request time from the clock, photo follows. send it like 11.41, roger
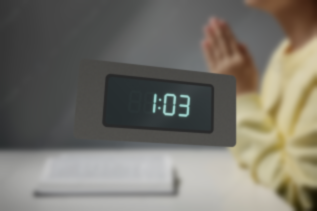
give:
1.03
